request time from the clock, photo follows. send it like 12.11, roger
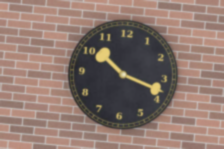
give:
10.18
